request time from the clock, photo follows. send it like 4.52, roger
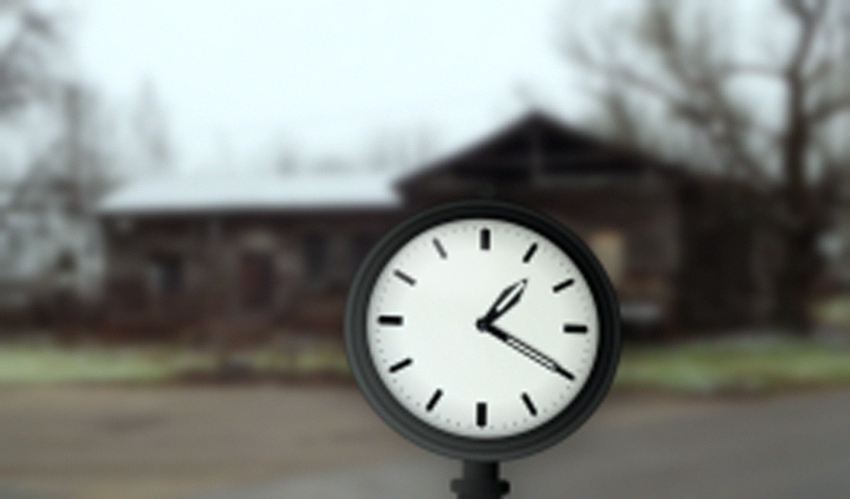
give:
1.20
